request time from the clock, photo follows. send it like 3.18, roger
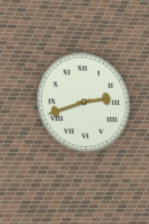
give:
2.42
